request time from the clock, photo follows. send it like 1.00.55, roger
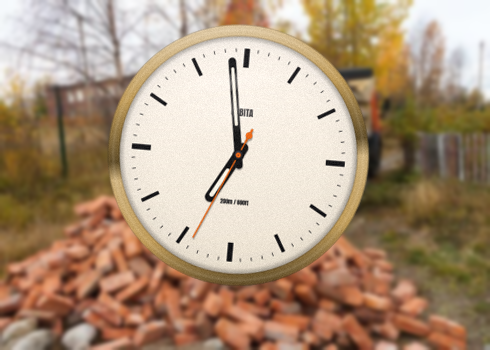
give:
6.58.34
